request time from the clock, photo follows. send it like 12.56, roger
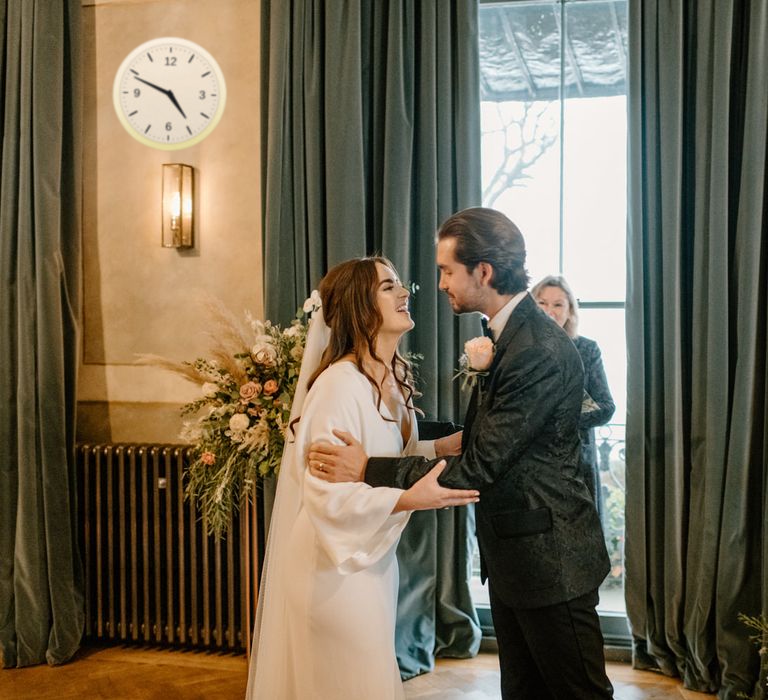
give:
4.49
